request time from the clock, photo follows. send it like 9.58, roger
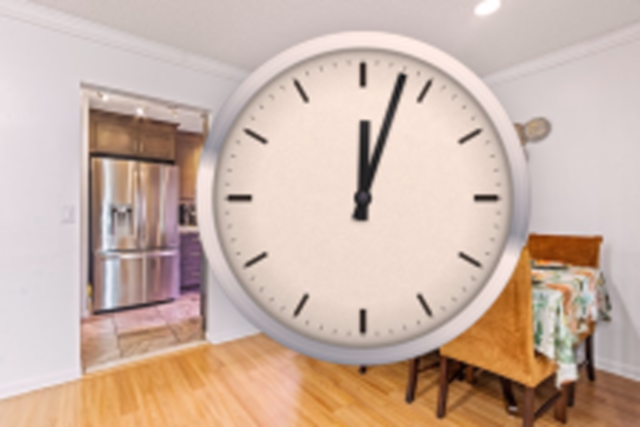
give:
12.03
